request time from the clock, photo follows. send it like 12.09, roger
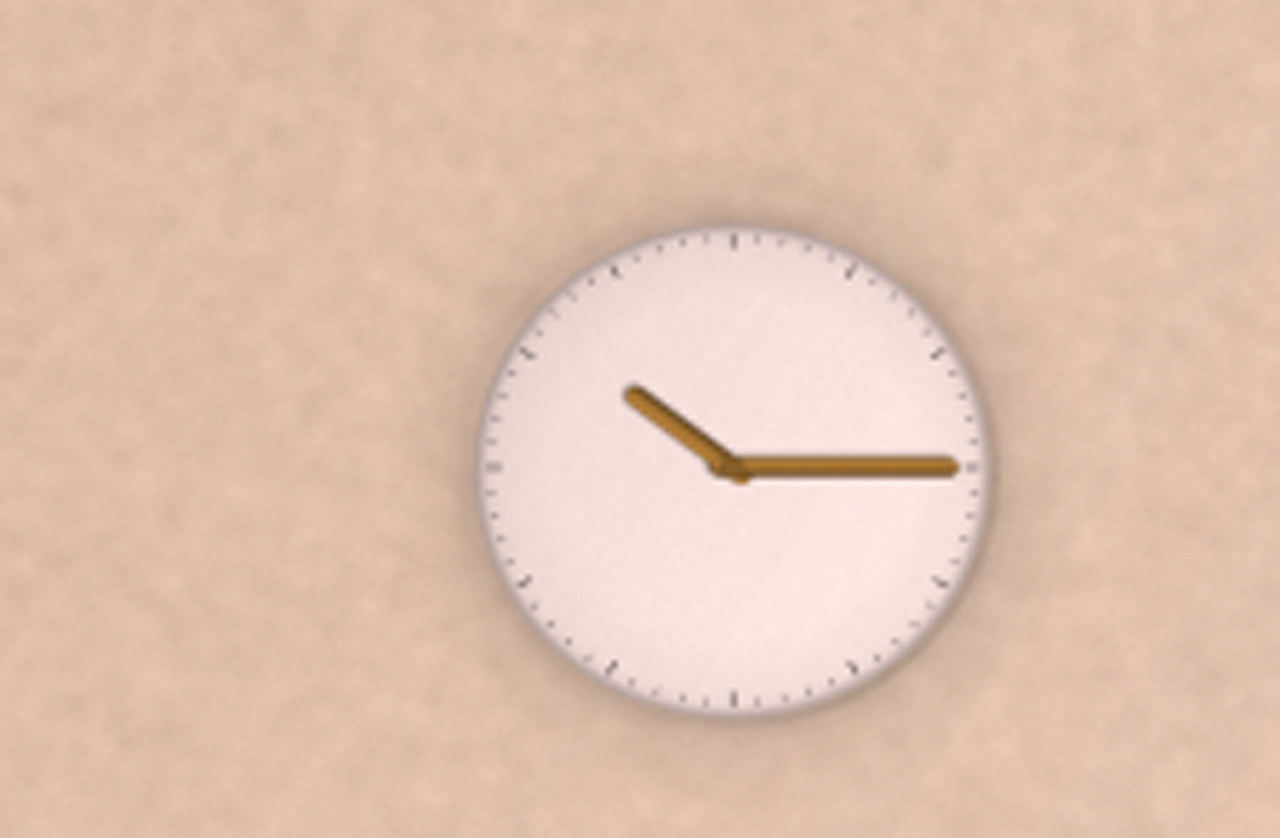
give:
10.15
